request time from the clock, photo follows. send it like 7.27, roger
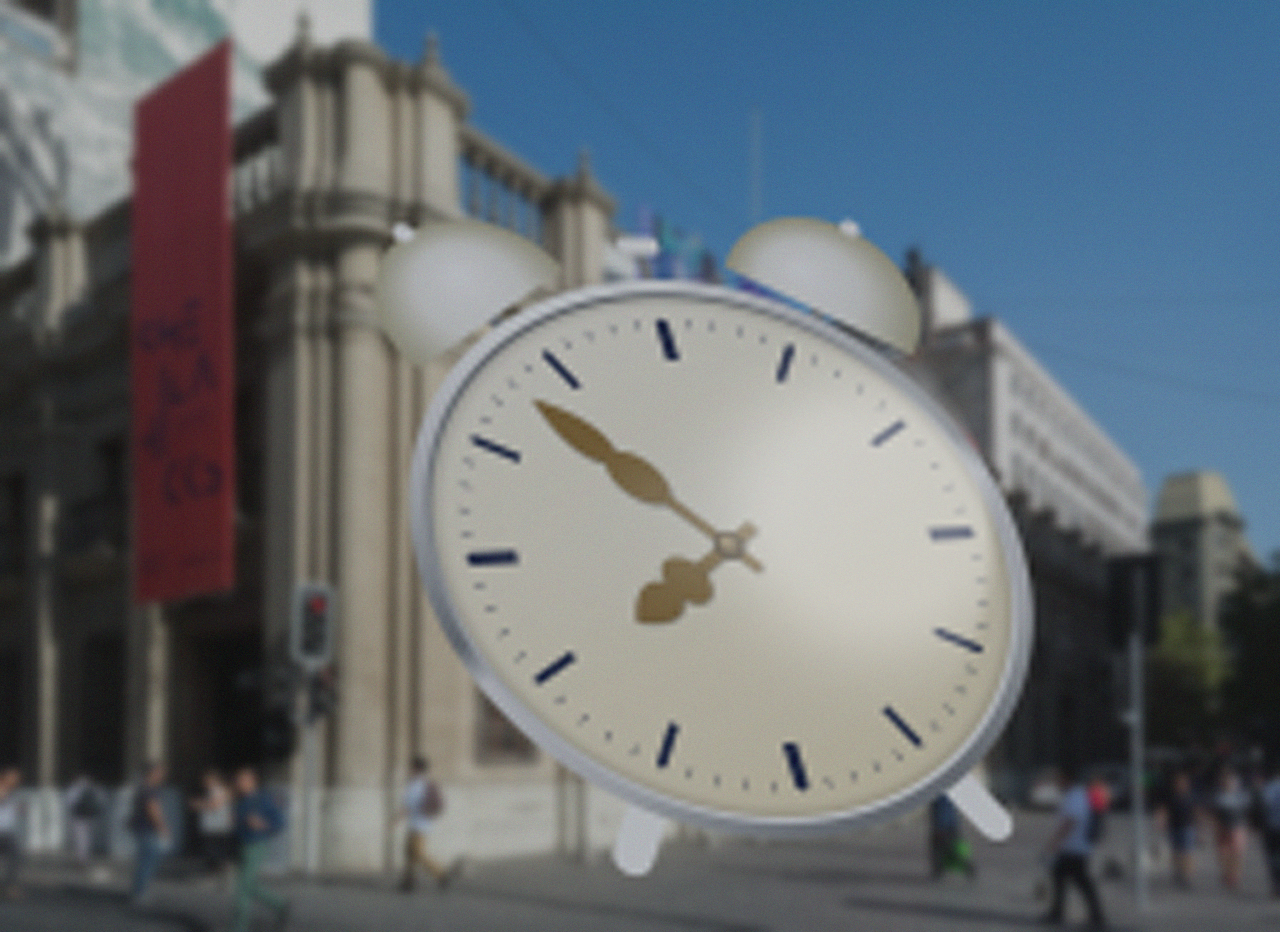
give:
7.53
